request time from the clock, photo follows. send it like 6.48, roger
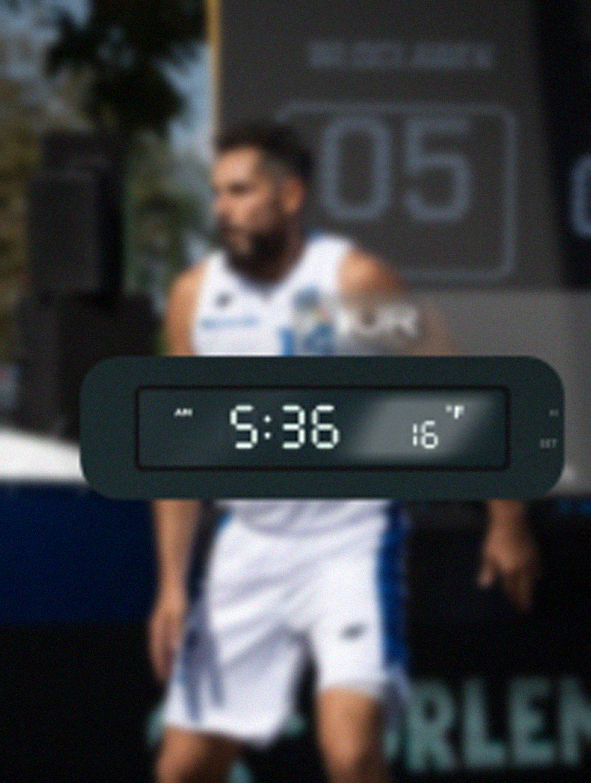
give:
5.36
